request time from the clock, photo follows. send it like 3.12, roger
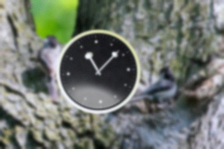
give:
11.08
